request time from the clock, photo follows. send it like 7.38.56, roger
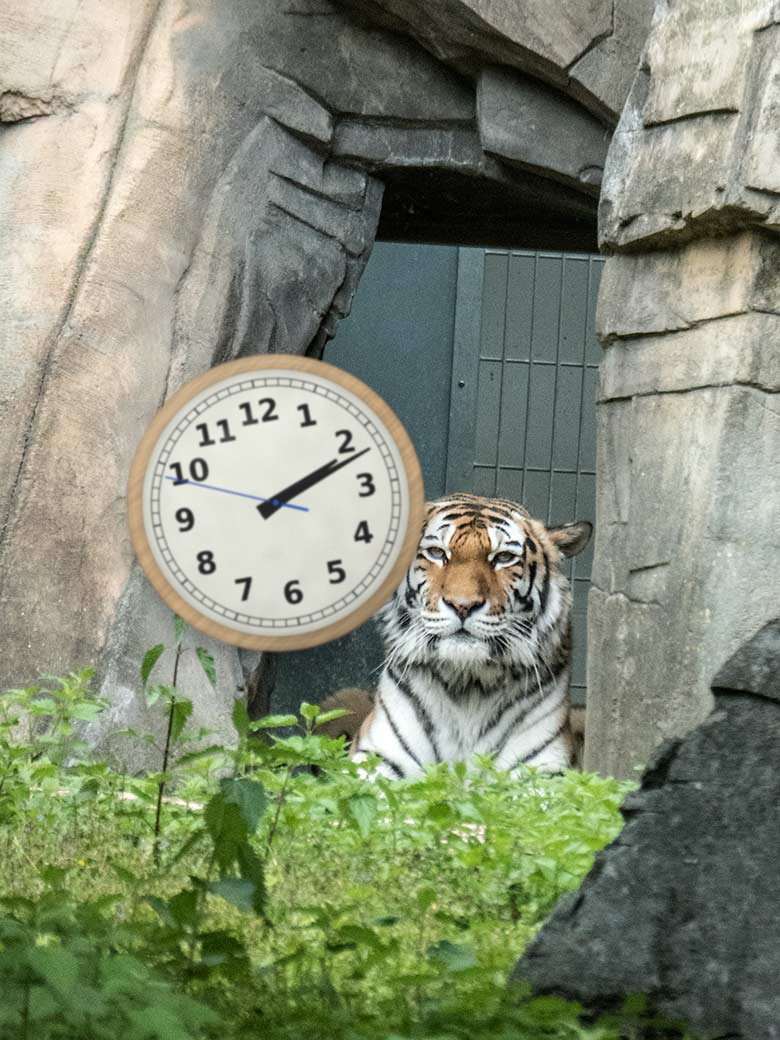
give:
2.11.49
